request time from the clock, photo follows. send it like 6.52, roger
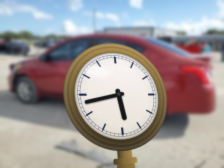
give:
5.43
